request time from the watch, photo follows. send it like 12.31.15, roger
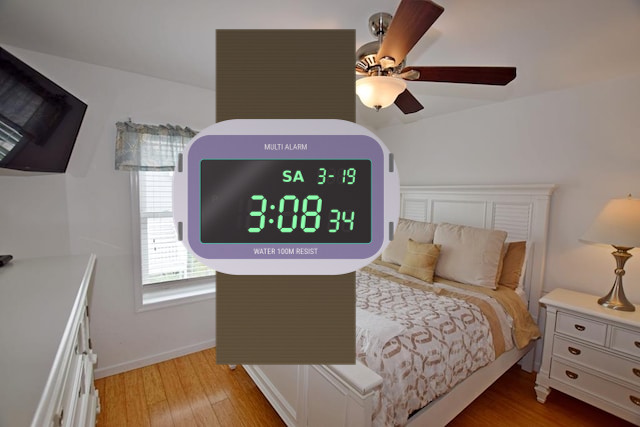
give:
3.08.34
